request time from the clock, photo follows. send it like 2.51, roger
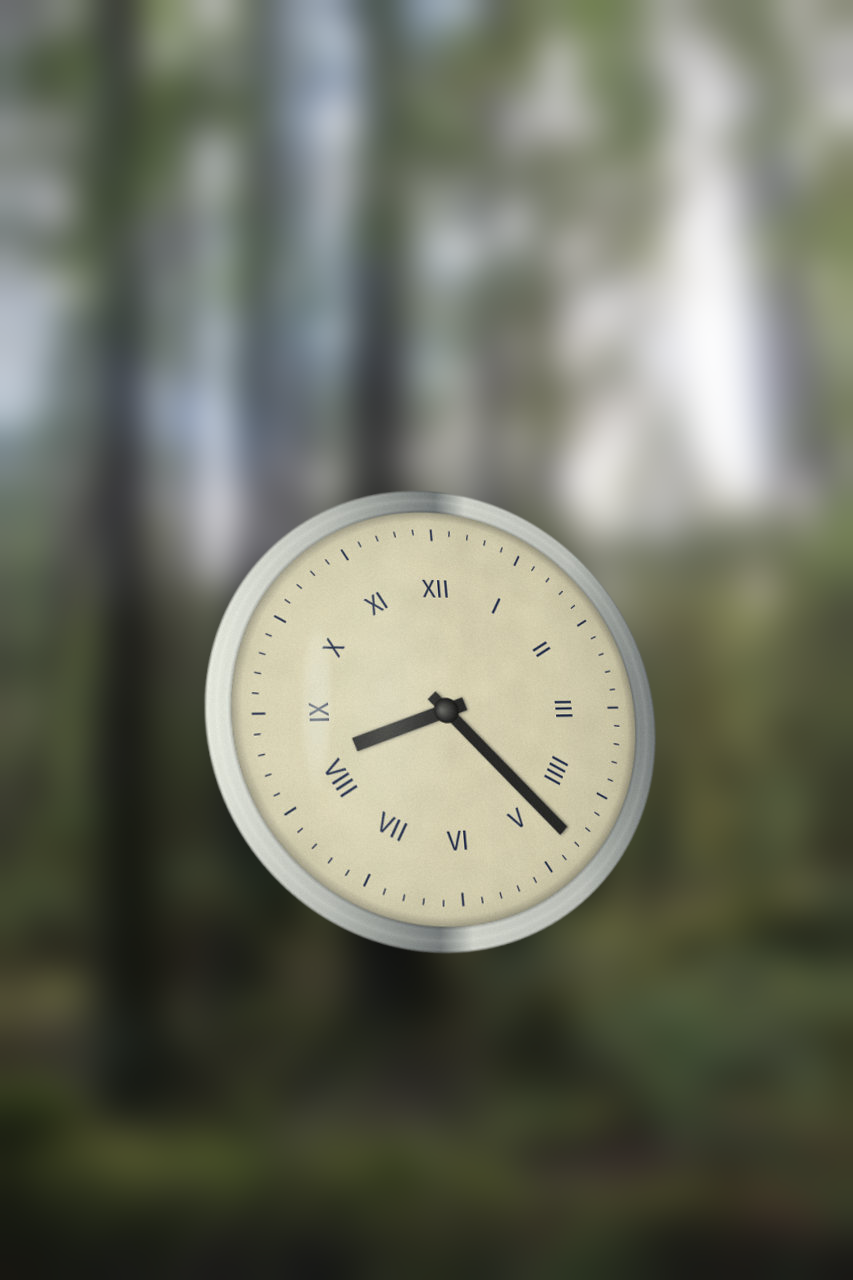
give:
8.23
